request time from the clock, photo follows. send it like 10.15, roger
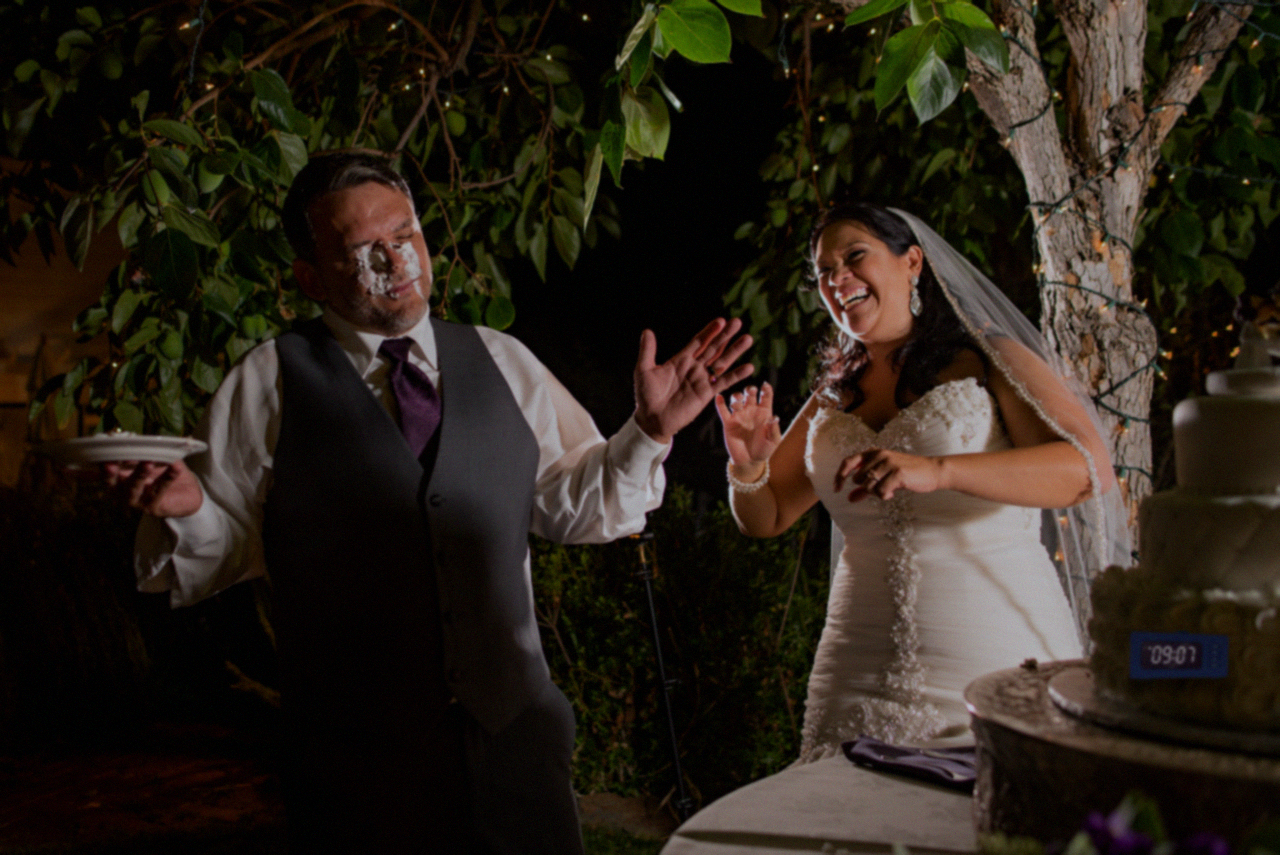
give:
9.07
